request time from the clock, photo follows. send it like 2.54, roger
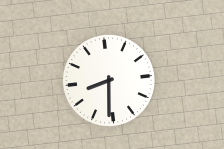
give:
8.31
